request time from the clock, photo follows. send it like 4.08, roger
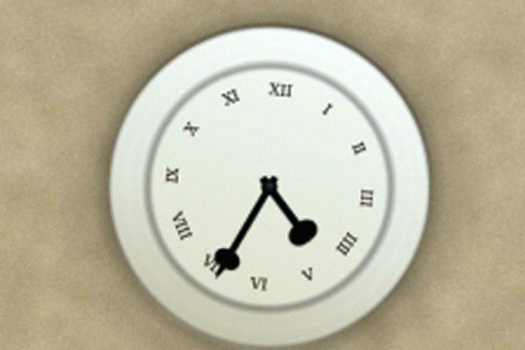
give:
4.34
